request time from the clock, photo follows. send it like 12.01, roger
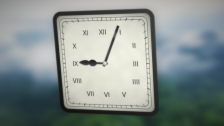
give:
9.04
